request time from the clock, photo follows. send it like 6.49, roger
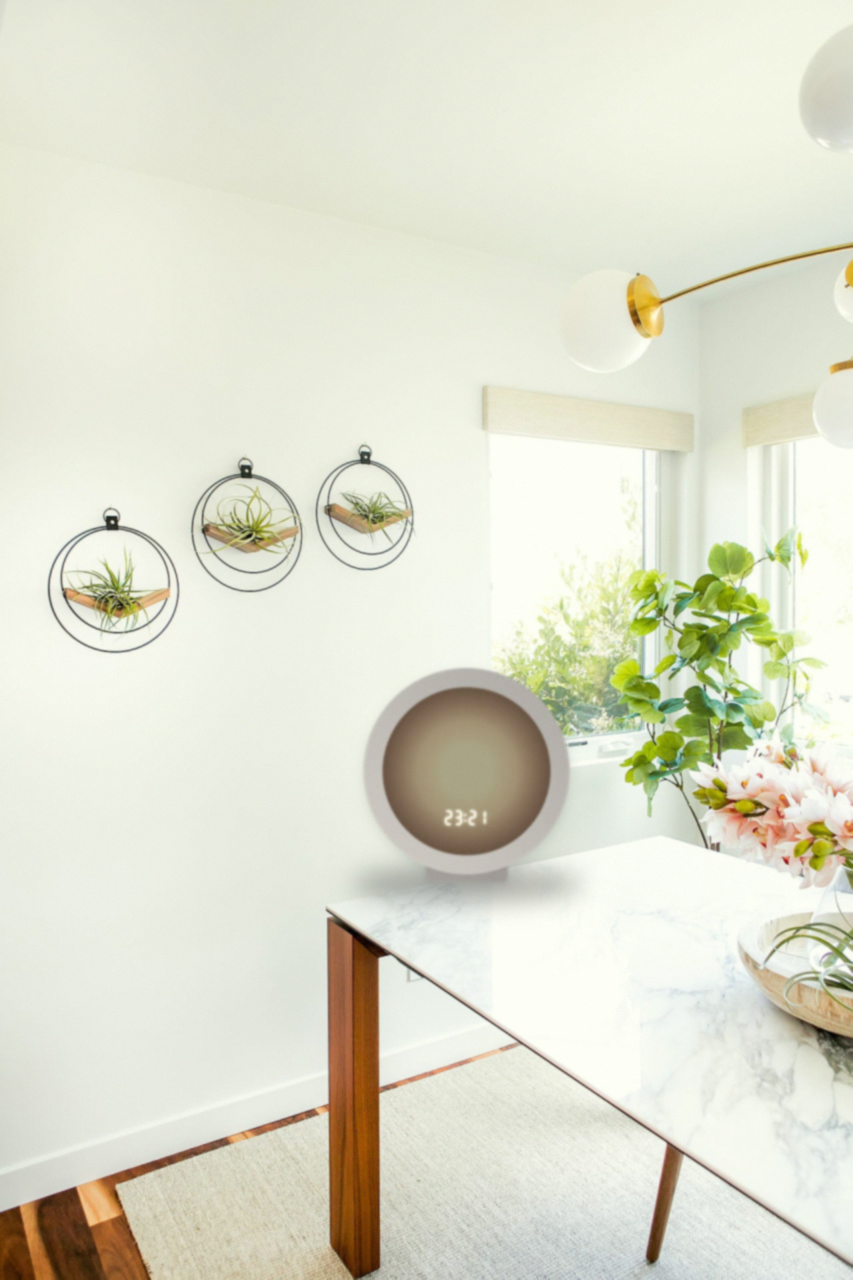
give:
23.21
